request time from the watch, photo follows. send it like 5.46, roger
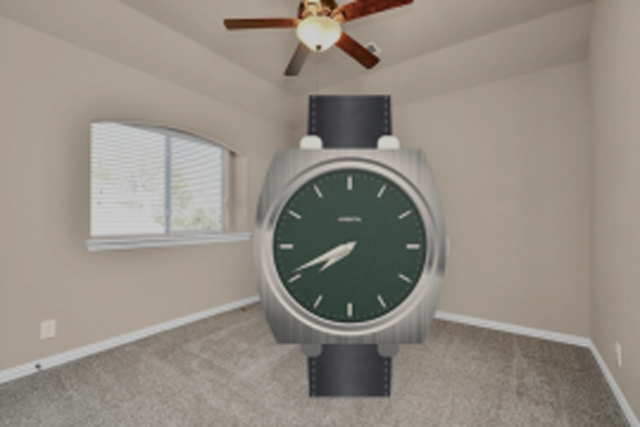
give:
7.41
